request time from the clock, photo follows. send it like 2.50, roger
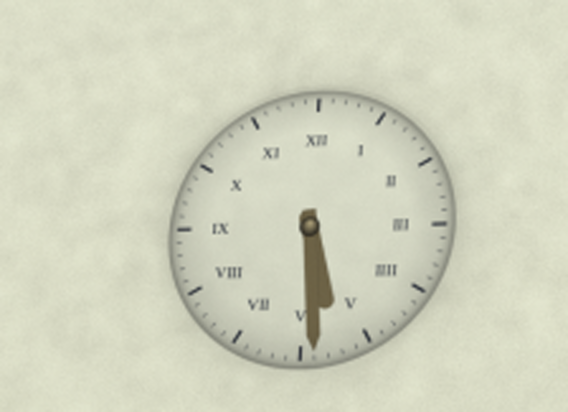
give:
5.29
